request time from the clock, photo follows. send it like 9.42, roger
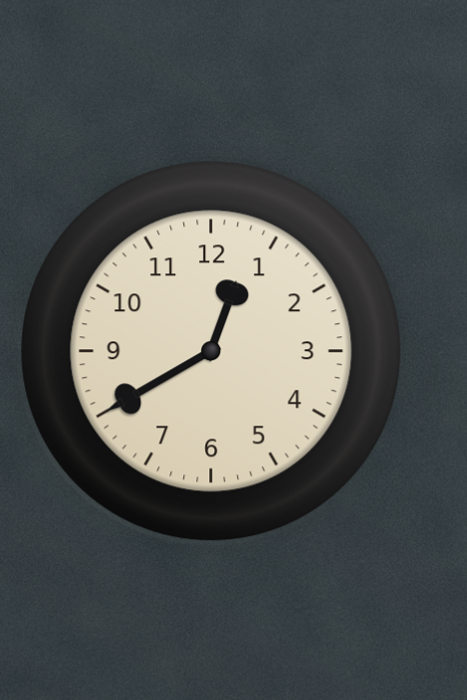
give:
12.40
